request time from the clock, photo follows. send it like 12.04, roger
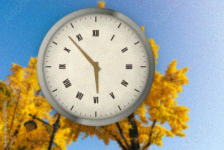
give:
5.53
